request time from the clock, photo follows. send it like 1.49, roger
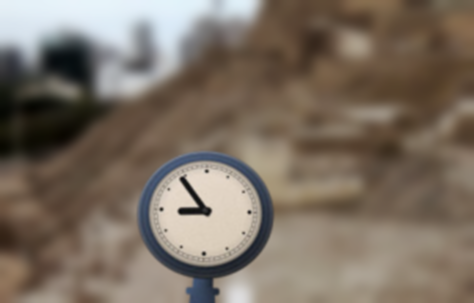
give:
8.54
